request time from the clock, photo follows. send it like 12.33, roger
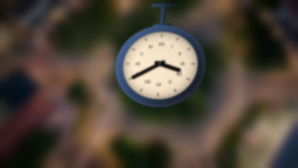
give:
3.40
